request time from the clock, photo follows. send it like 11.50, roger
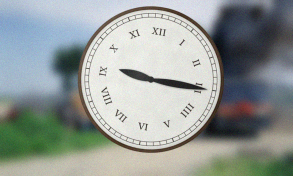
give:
9.15
